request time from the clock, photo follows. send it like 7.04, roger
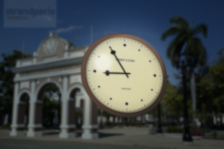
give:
8.55
